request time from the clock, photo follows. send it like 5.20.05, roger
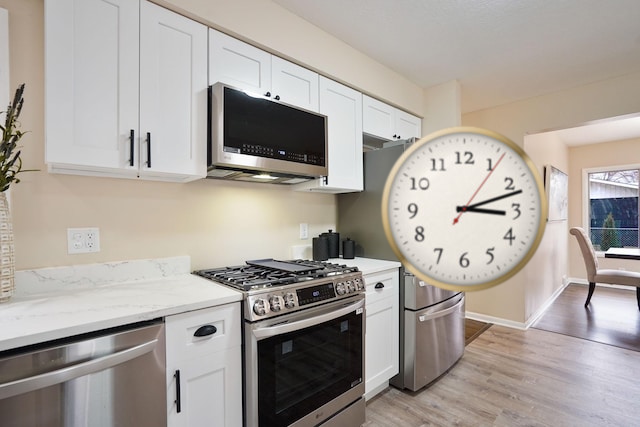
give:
3.12.06
